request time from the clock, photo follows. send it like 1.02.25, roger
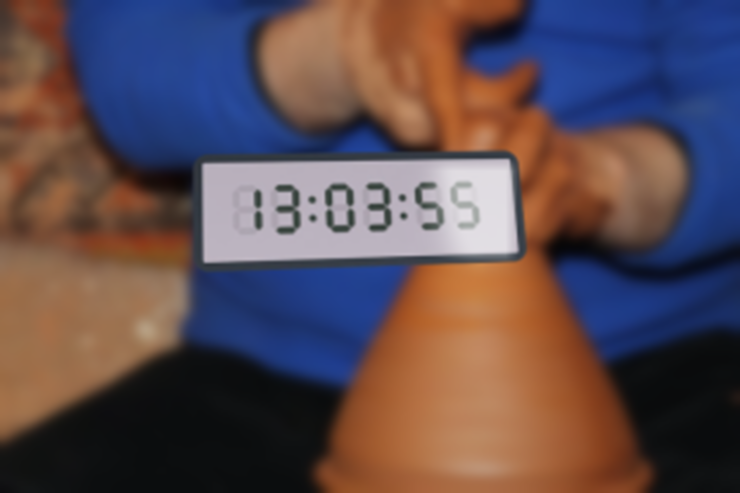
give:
13.03.55
